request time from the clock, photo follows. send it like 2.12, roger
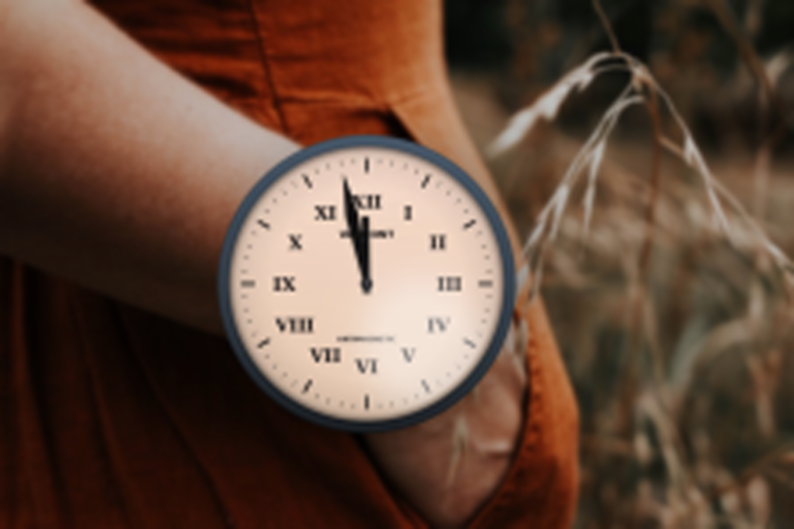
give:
11.58
